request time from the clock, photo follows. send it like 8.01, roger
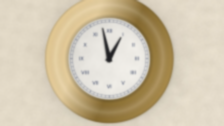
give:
12.58
